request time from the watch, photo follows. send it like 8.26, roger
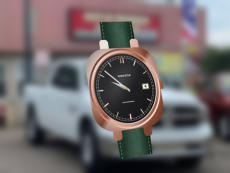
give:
9.52
